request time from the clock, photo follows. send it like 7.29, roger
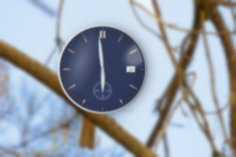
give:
5.59
